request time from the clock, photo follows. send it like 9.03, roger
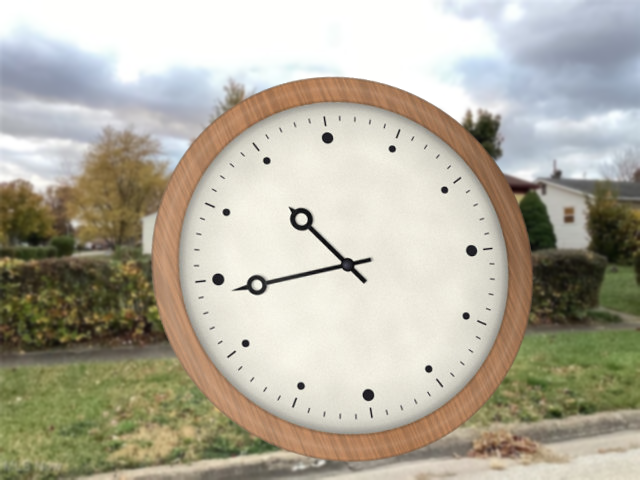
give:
10.44
